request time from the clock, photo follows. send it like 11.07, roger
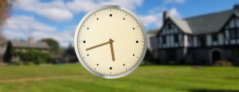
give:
5.42
